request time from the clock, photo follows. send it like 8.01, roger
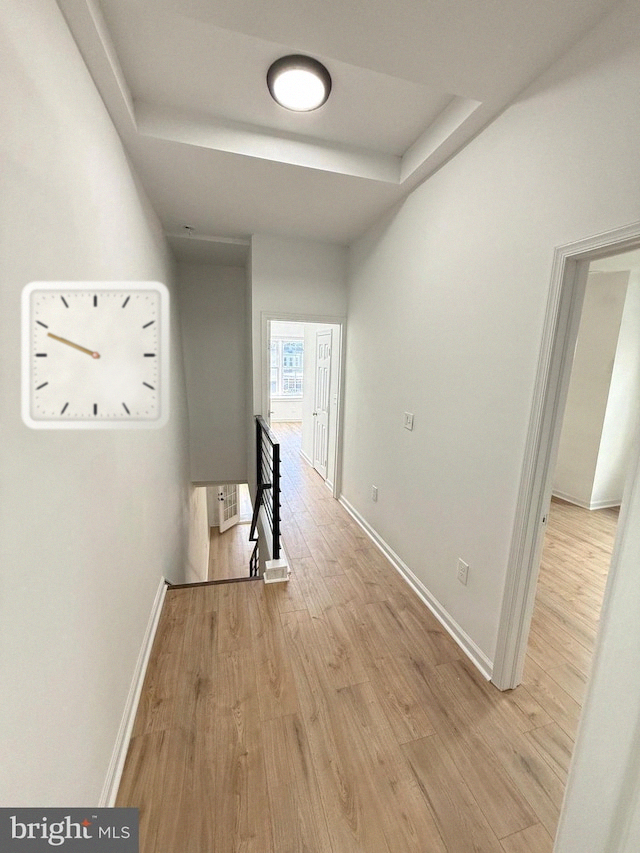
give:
9.49
